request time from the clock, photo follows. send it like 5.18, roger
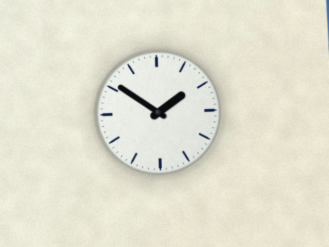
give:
1.51
